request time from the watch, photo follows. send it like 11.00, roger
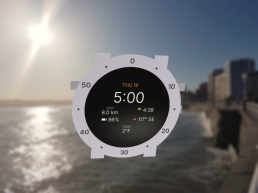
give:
5.00
